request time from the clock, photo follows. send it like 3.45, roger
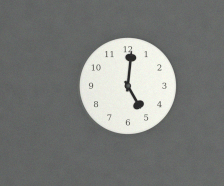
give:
5.01
